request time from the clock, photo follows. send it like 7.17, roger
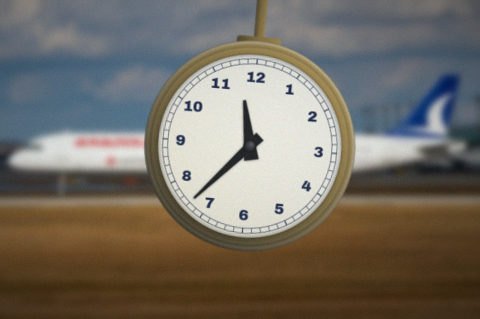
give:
11.37
